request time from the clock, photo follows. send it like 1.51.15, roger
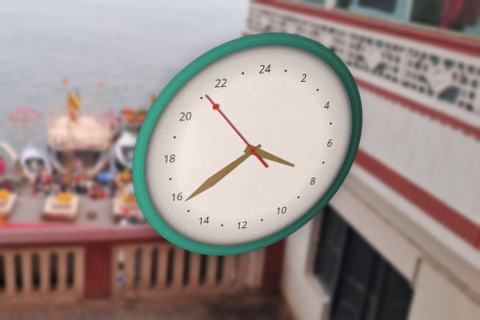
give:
7.38.53
